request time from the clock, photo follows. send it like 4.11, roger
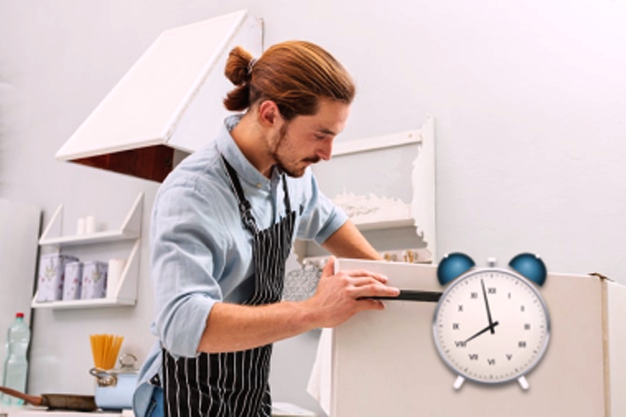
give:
7.58
